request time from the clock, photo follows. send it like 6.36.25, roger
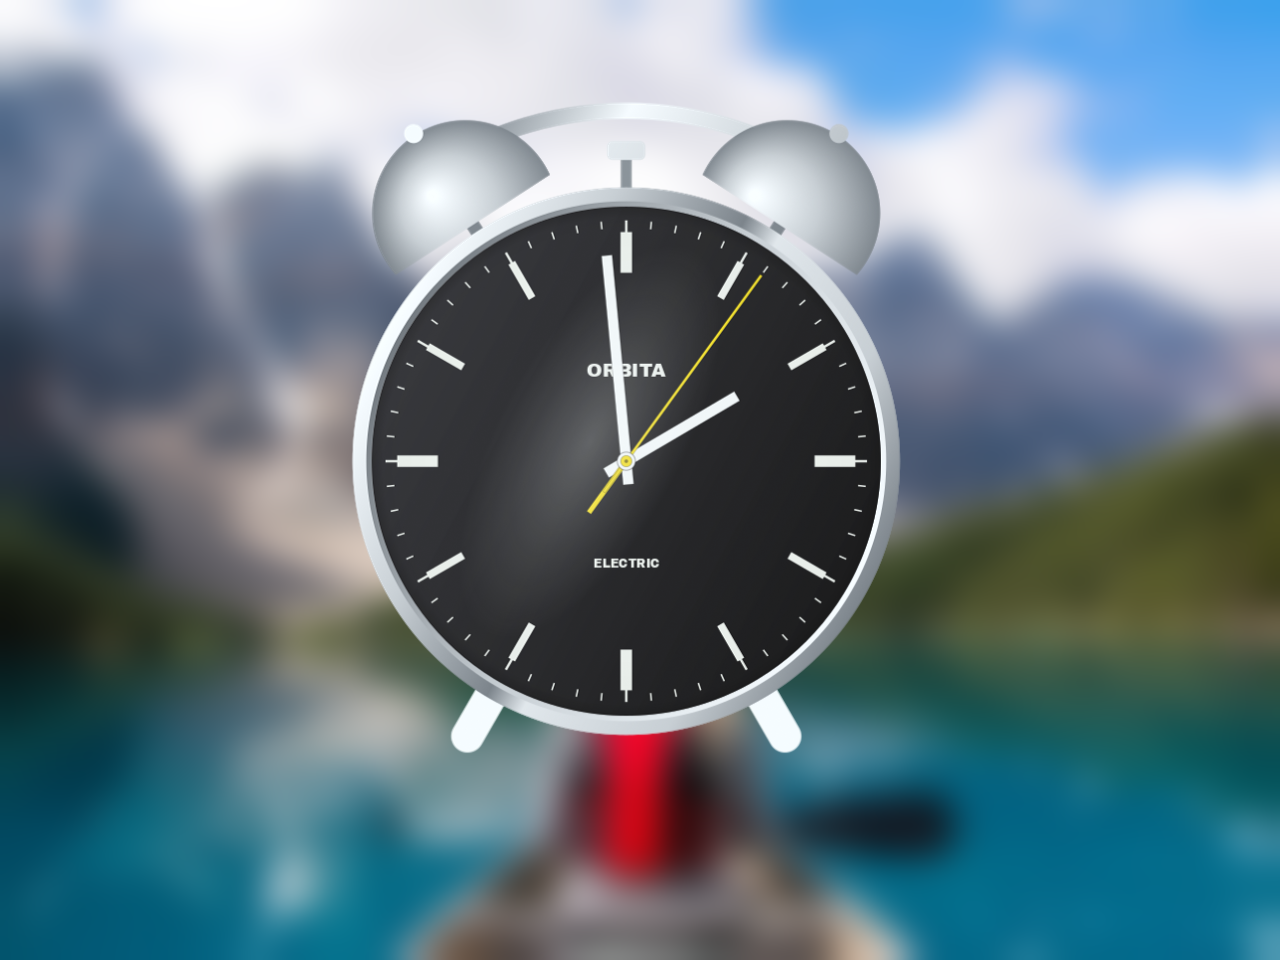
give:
1.59.06
